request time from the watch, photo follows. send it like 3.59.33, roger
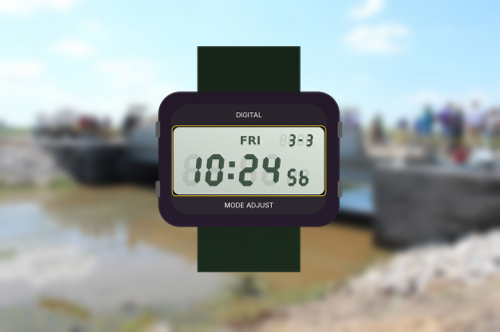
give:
10.24.56
